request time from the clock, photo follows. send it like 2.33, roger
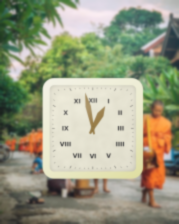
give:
12.58
